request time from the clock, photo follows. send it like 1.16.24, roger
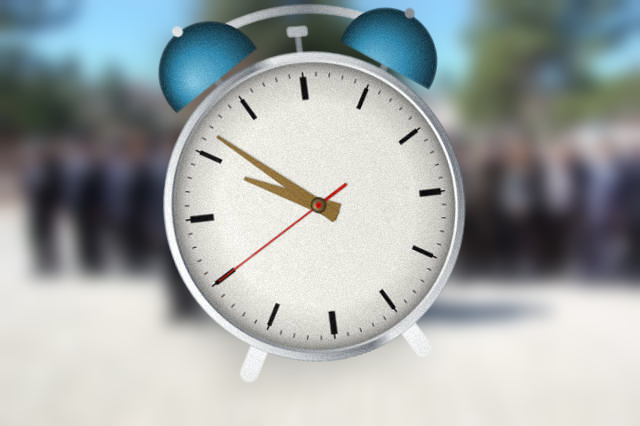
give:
9.51.40
